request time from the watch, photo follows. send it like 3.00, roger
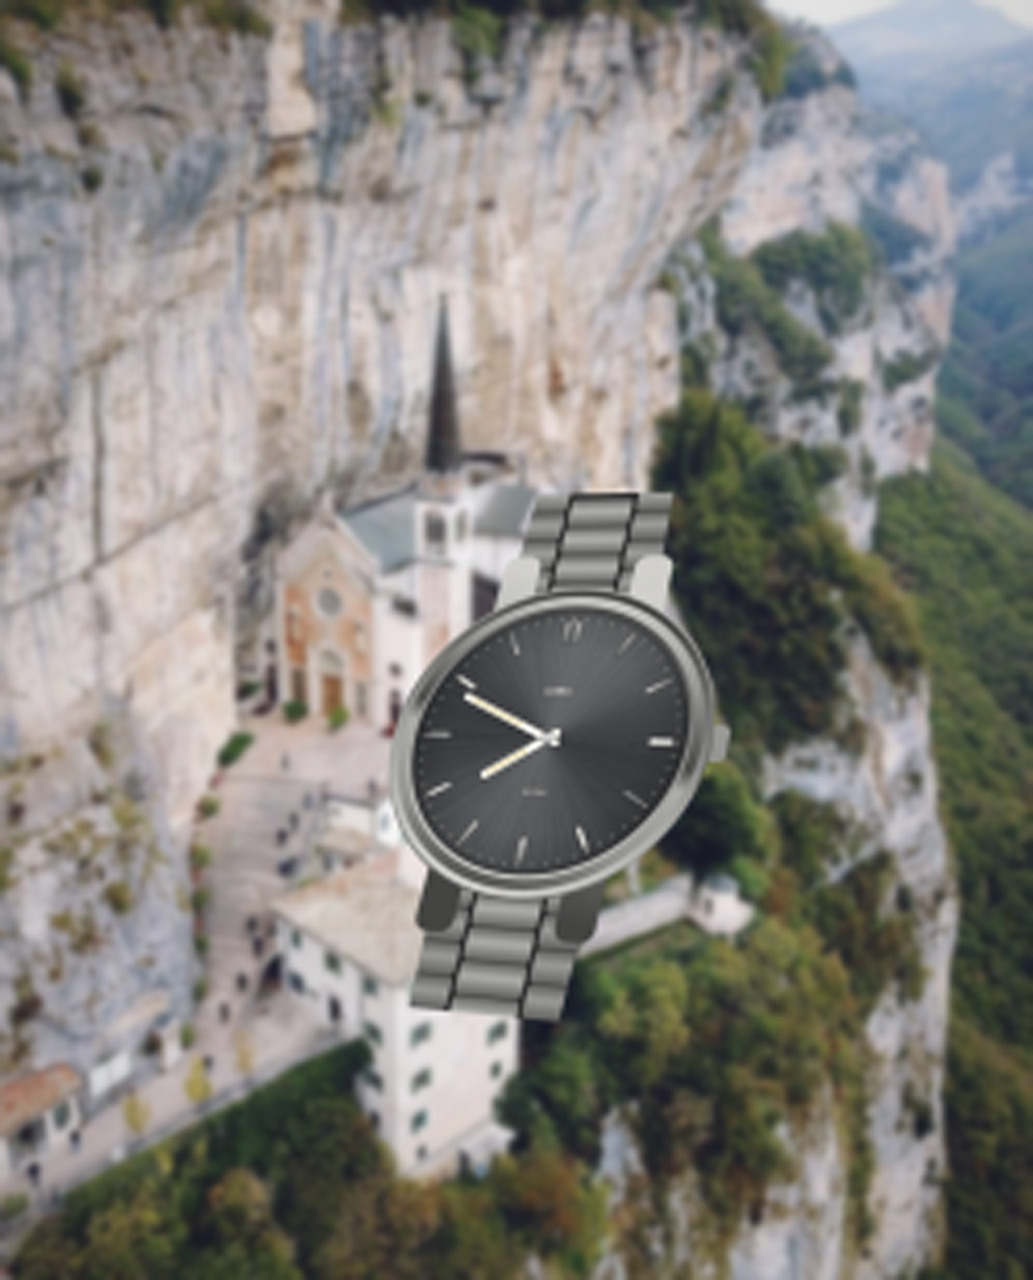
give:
7.49
